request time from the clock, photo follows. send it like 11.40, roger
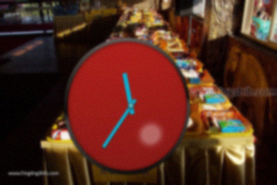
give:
11.36
